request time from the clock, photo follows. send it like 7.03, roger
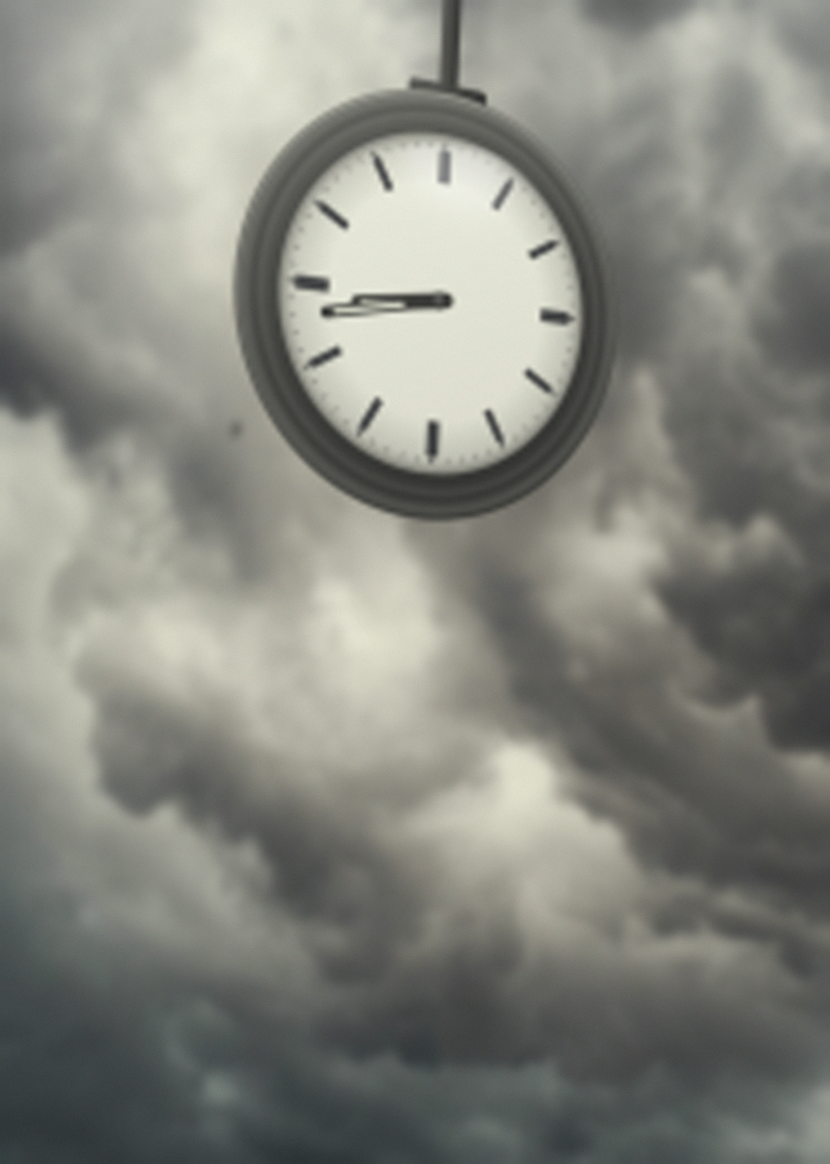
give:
8.43
